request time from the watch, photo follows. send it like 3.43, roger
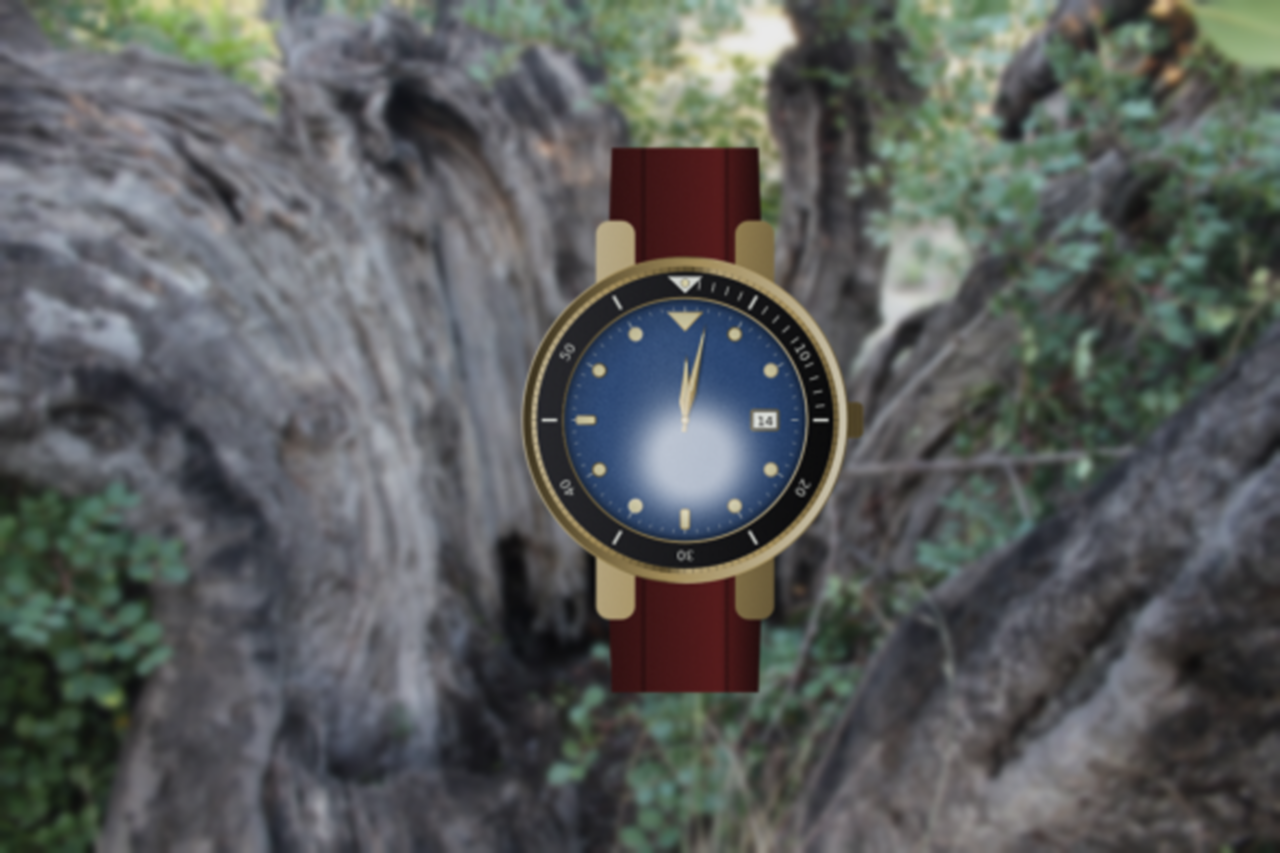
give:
12.02
